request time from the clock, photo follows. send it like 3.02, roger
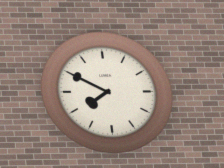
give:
7.50
